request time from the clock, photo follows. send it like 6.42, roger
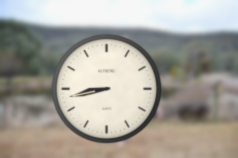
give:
8.43
